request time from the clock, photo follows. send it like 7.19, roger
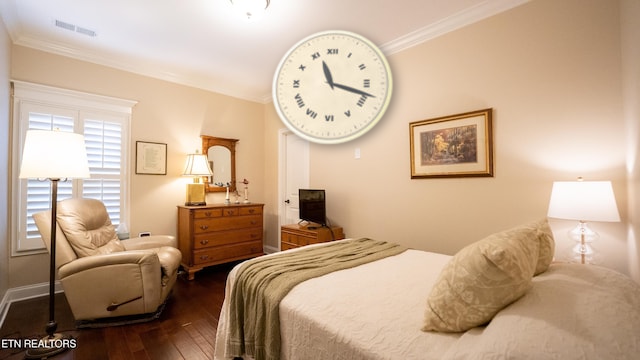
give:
11.18
